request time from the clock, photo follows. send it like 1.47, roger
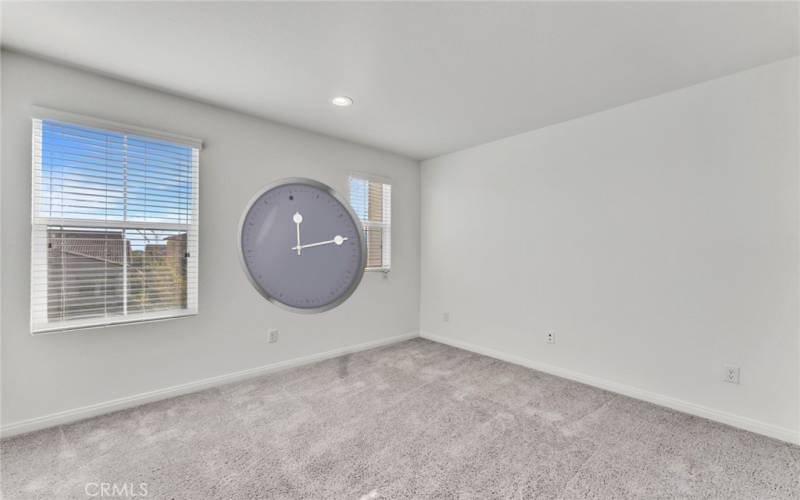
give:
12.14
